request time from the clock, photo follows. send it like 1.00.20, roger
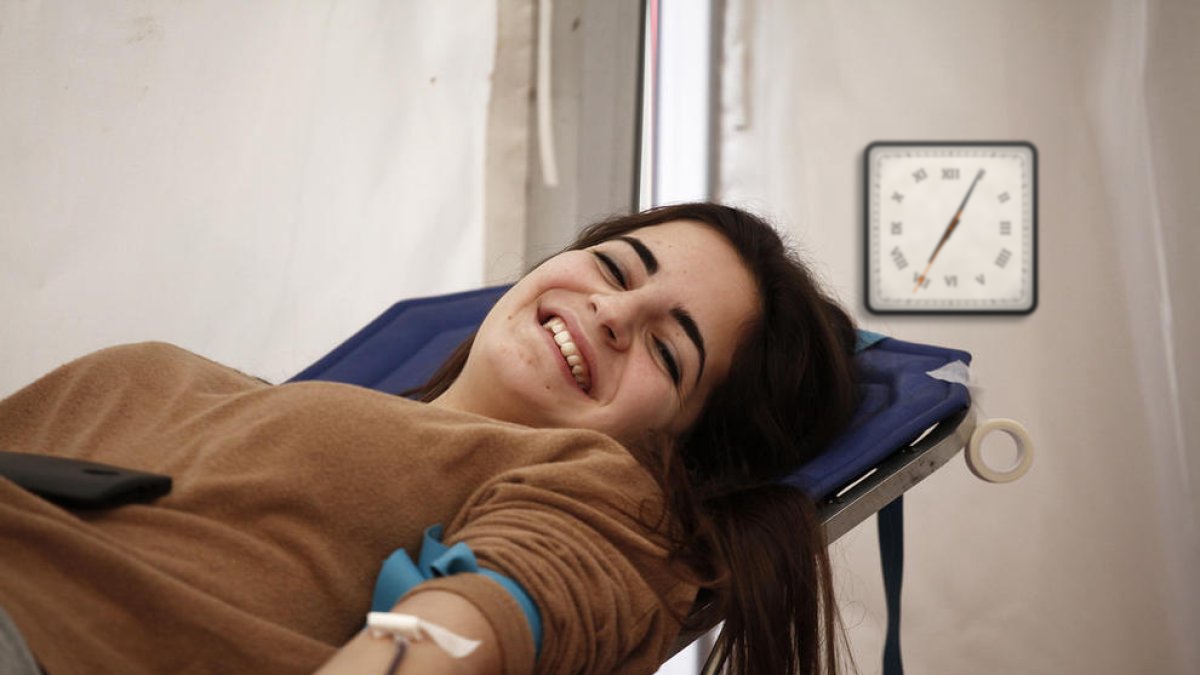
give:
7.04.35
